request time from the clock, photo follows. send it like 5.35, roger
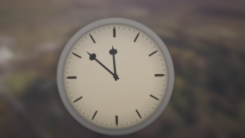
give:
11.52
